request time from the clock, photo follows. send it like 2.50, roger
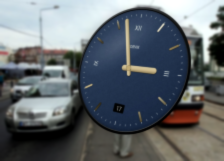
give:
2.57
